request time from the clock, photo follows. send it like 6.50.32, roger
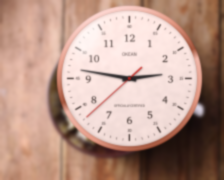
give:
2.46.38
